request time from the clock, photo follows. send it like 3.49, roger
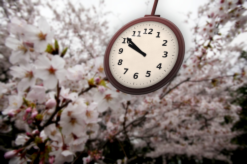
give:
9.51
